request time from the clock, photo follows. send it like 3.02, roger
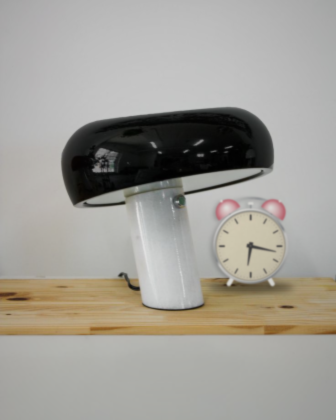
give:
6.17
